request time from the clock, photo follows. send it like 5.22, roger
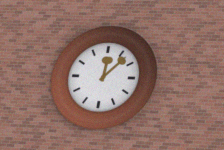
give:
12.07
